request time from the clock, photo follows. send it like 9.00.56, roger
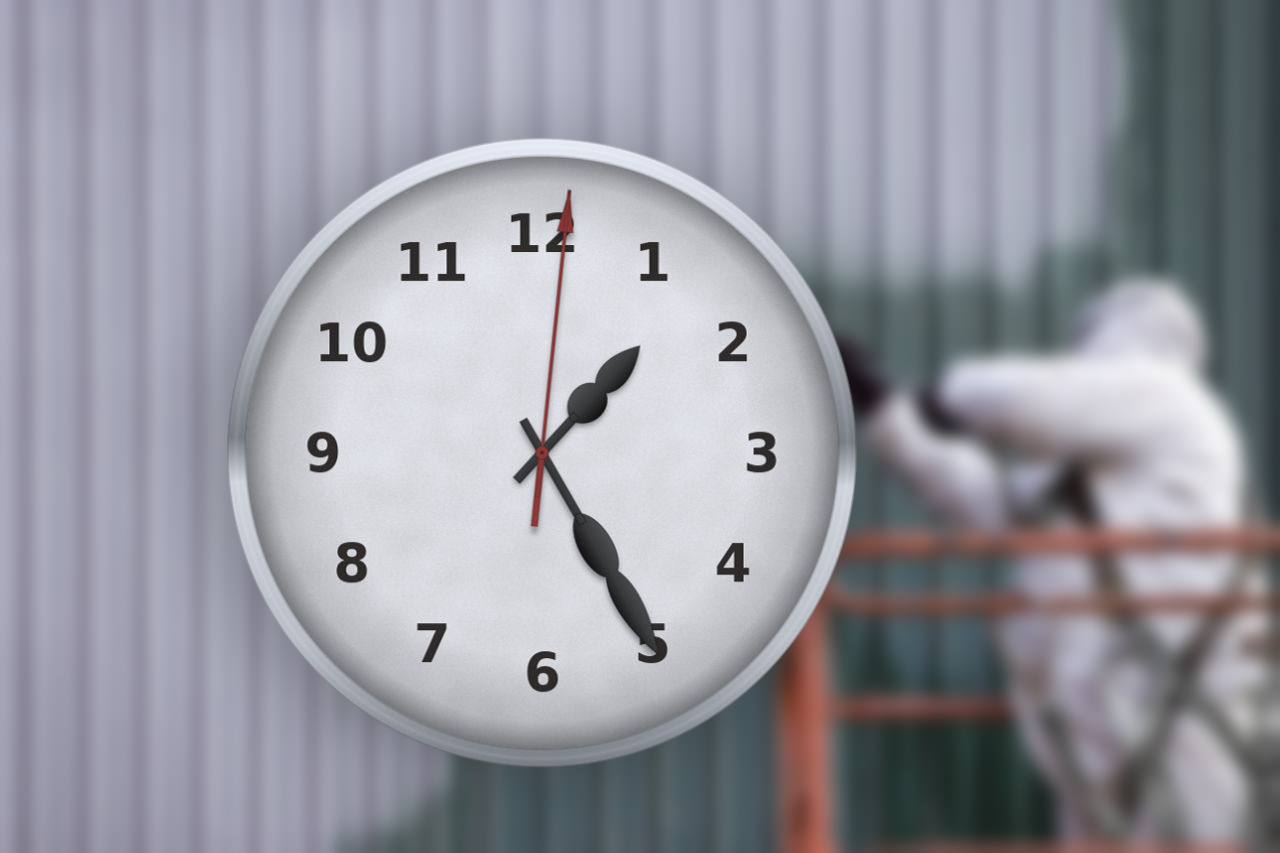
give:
1.25.01
